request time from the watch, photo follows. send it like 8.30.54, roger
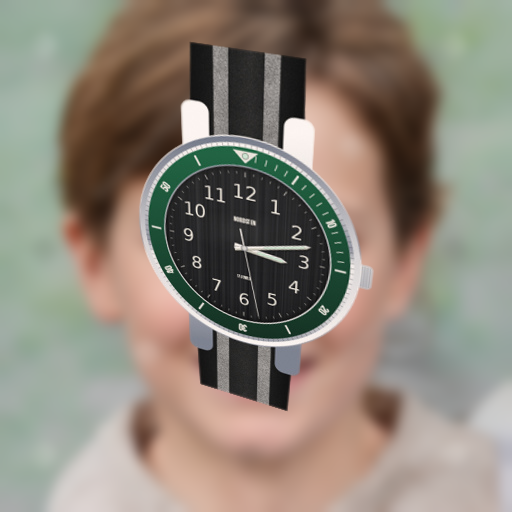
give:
3.12.28
